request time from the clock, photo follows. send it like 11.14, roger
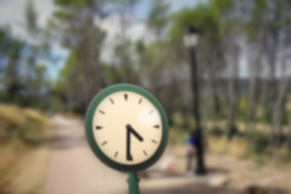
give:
4.31
